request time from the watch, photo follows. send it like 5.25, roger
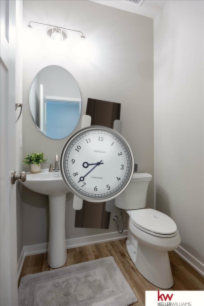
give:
8.37
